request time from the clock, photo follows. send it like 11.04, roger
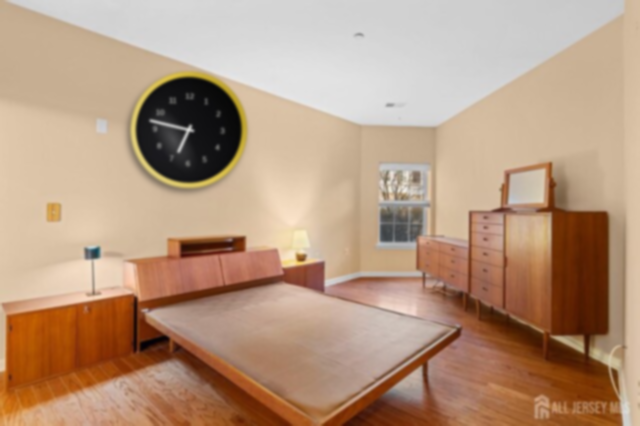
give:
6.47
